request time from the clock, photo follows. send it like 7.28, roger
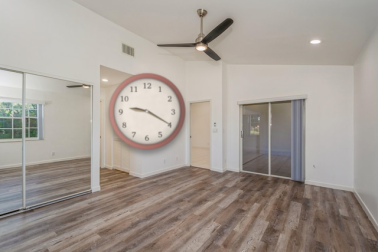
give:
9.20
